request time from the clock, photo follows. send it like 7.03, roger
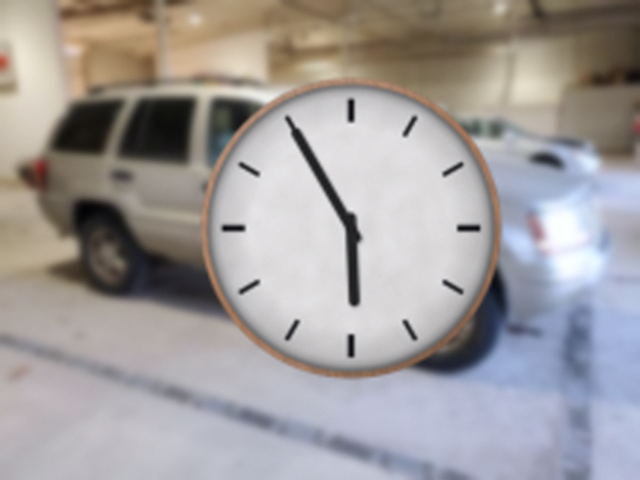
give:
5.55
